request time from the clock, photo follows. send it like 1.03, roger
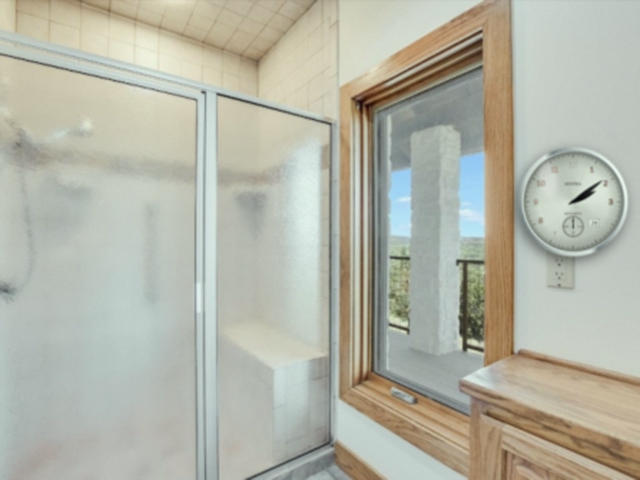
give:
2.09
